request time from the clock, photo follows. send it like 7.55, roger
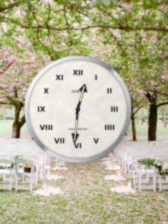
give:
12.31
